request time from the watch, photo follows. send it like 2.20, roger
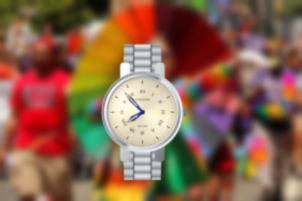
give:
7.53
